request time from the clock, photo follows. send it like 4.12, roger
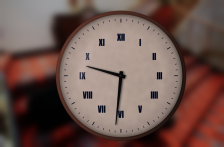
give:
9.31
